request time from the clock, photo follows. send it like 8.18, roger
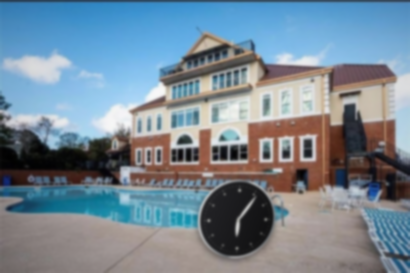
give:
6.06
